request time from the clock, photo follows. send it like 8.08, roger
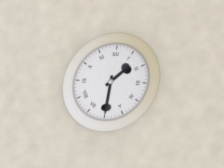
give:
1.30
